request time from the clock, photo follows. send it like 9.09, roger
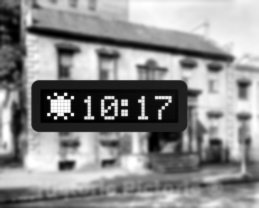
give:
10.17
